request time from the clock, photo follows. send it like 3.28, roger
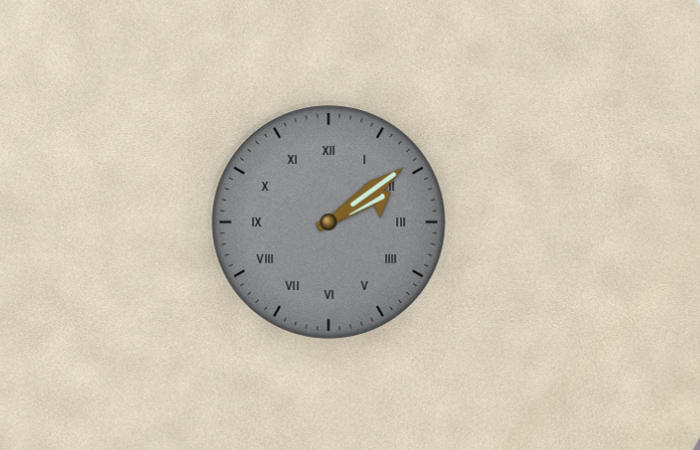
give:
2.09
